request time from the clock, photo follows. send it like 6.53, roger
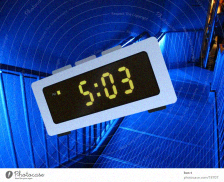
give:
5.03
